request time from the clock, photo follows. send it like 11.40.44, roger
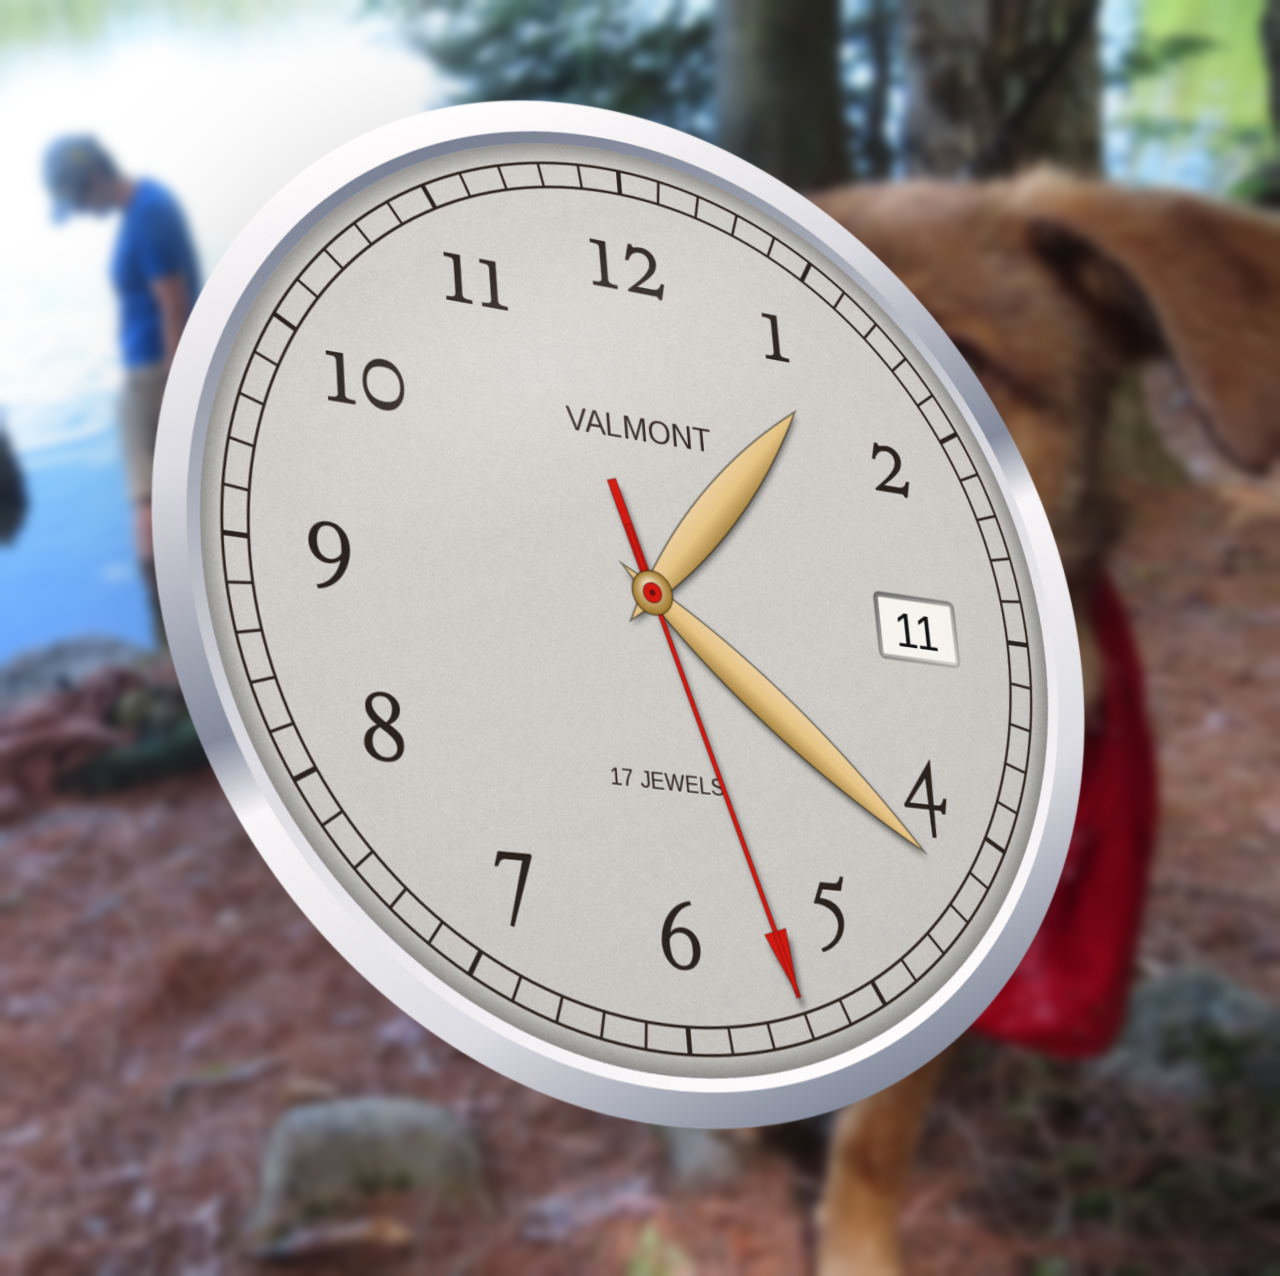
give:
1.21.27
